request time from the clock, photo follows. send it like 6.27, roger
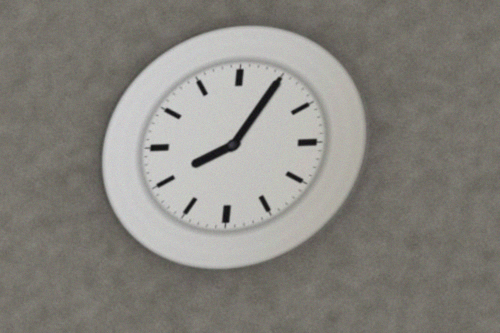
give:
8.05
